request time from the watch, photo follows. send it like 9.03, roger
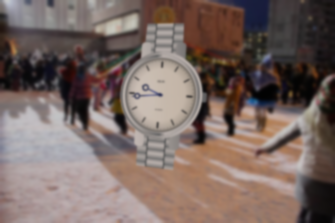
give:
9.44
